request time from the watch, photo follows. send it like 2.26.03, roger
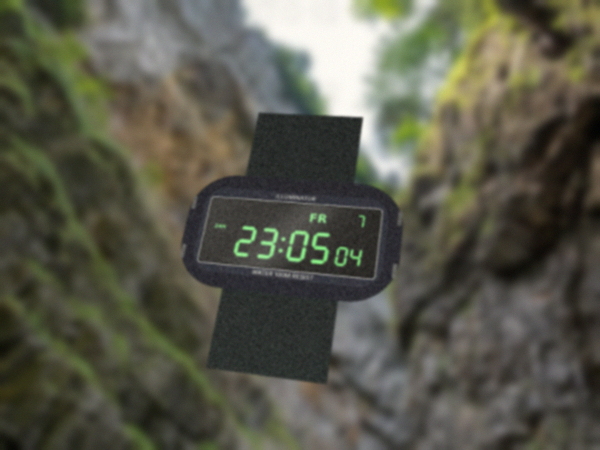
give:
23.05.04
